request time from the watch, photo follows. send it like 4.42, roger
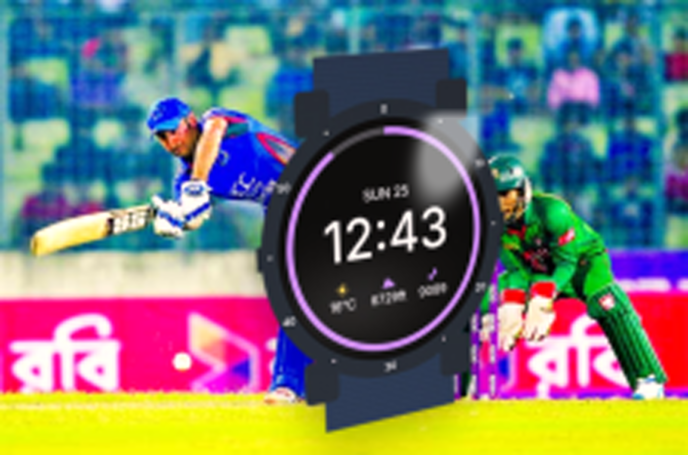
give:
12.43
